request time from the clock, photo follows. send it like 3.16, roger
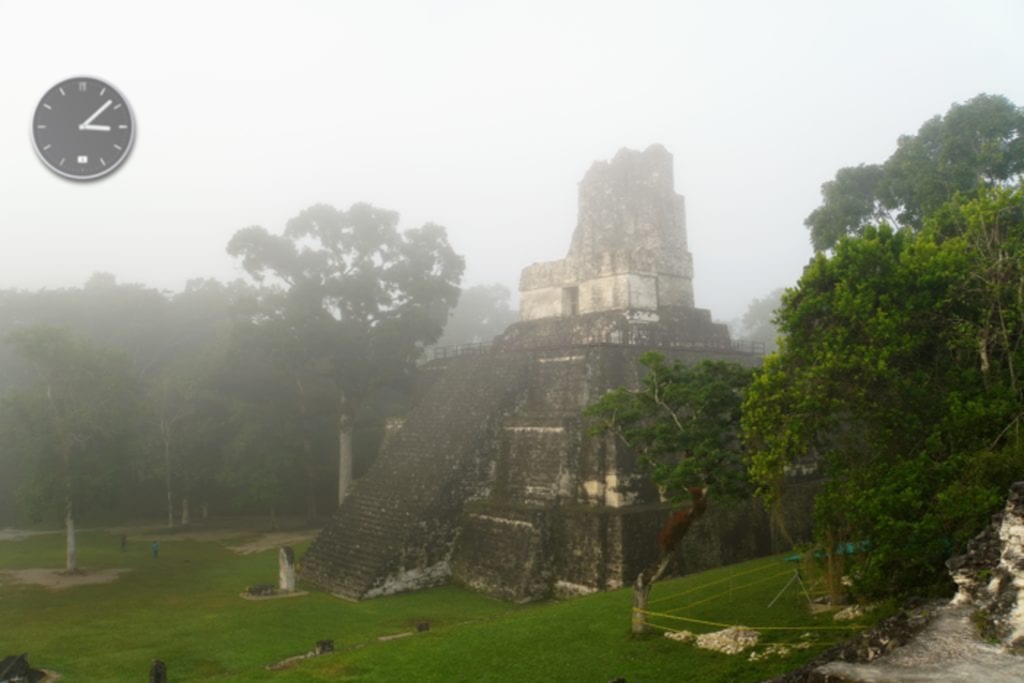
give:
3.08
